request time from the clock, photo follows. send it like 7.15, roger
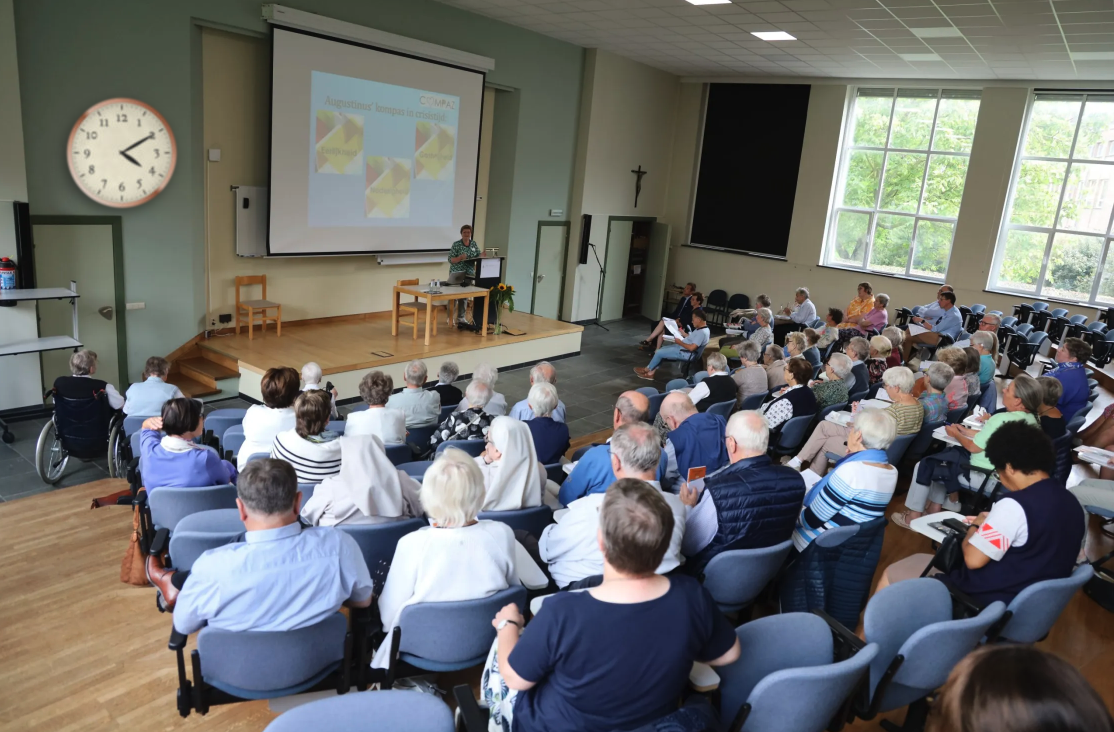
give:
4.10
